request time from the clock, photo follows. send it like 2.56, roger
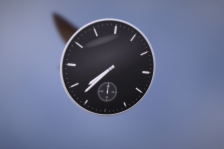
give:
7.37
